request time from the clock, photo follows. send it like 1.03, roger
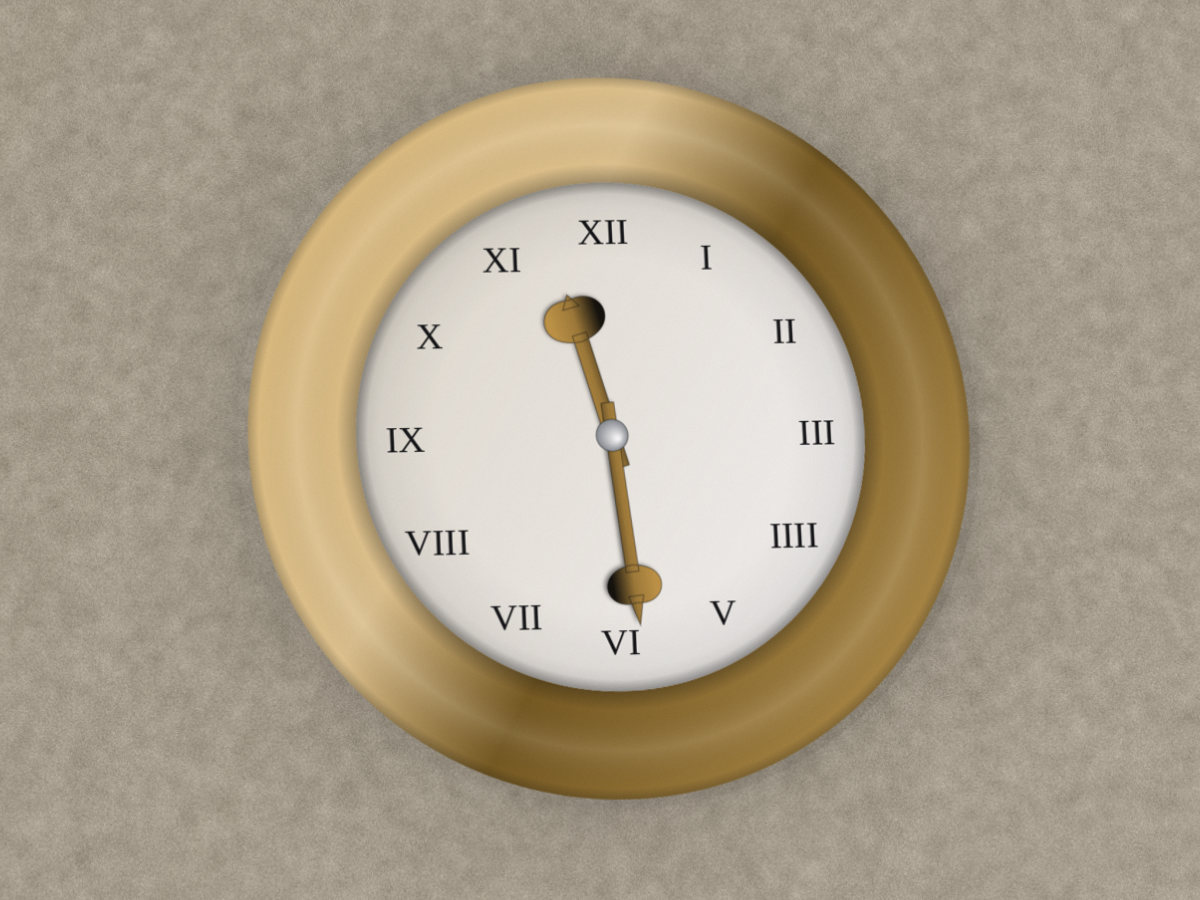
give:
11.29
